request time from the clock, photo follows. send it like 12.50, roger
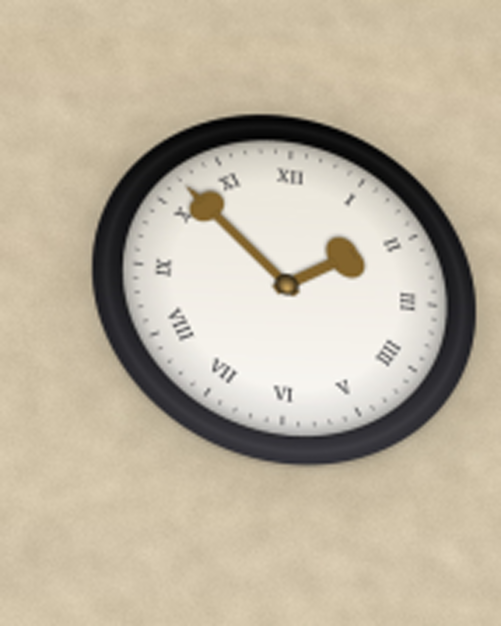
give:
1.52
